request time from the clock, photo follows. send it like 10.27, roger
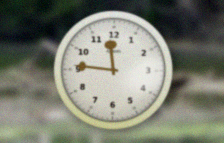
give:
11.46
